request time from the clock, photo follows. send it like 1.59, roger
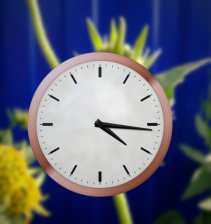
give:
4.16
